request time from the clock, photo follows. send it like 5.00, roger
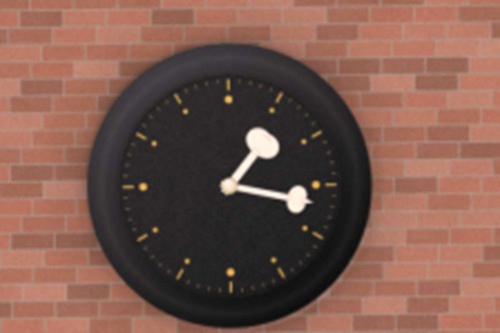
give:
1.17
